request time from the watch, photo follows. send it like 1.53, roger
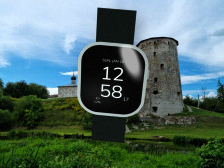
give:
12.58
